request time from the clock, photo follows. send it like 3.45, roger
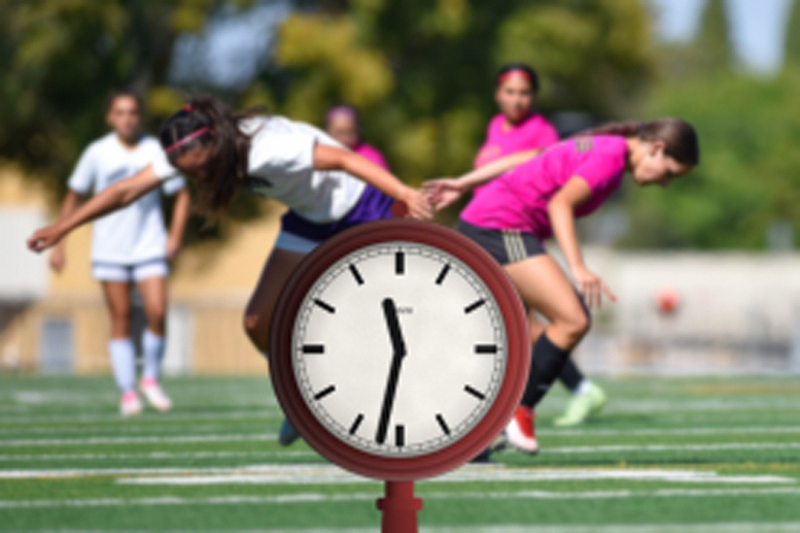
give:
11.32
